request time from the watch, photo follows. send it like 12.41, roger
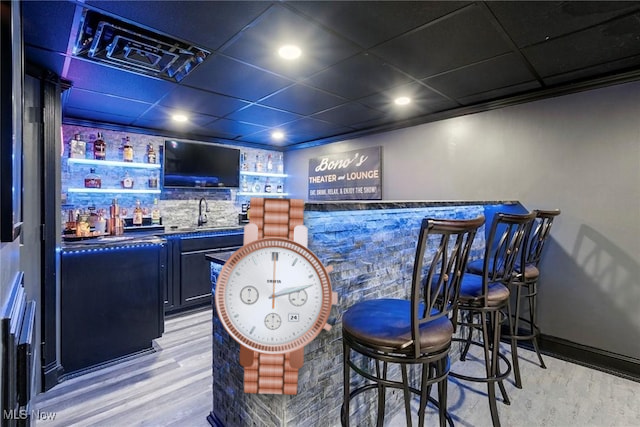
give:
2.12
